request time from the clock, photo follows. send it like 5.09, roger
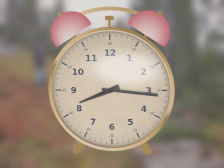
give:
8.16
